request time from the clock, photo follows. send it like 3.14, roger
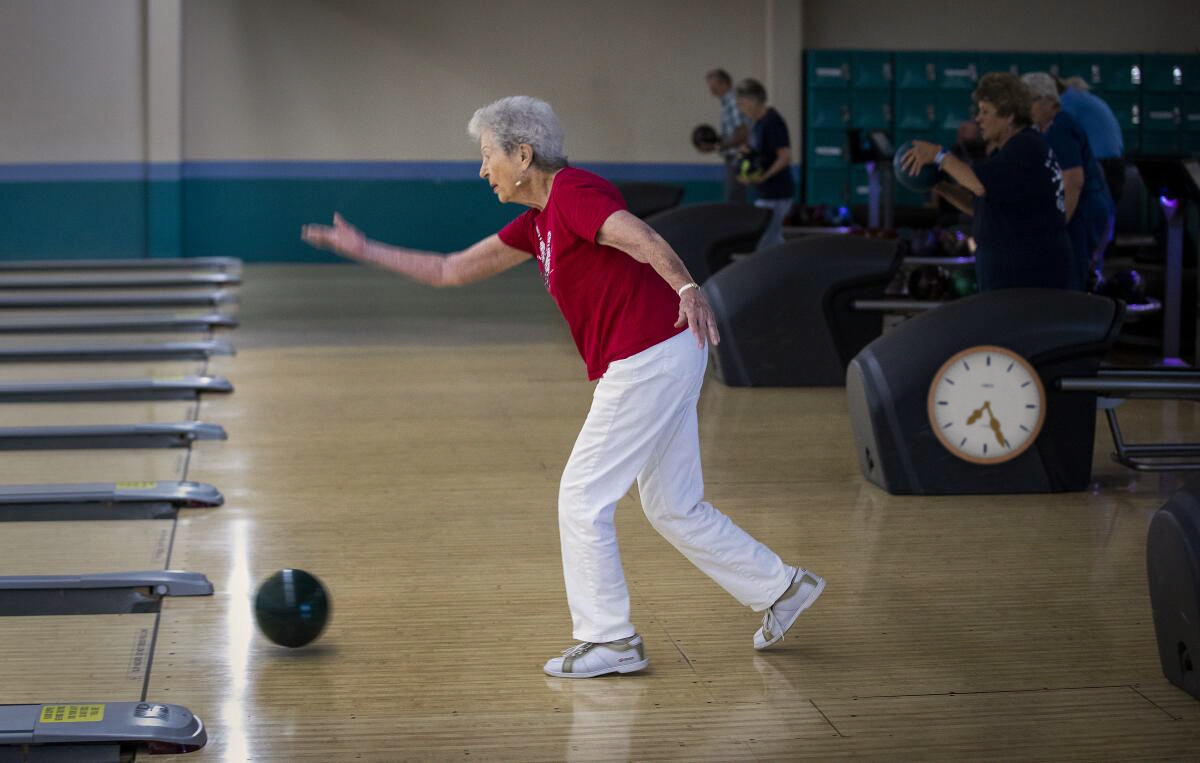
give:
7.26
